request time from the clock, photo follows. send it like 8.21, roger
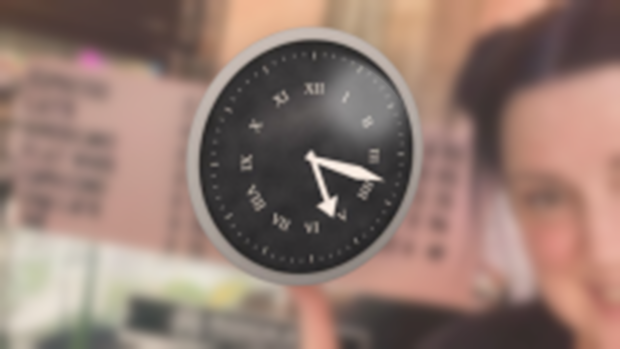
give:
5.18
